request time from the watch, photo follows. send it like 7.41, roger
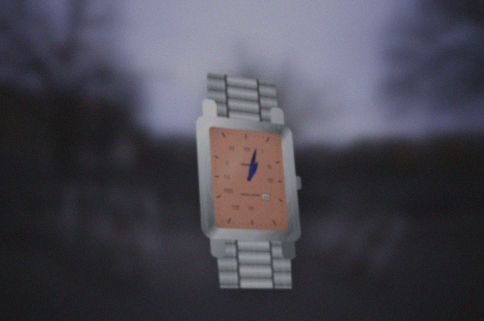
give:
1.03
